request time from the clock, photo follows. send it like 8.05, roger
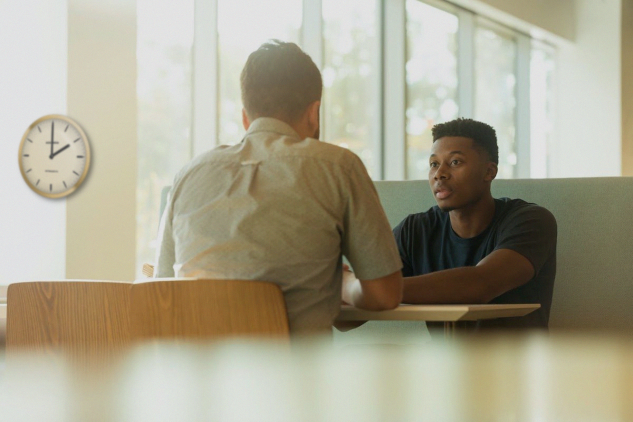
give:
2.00
